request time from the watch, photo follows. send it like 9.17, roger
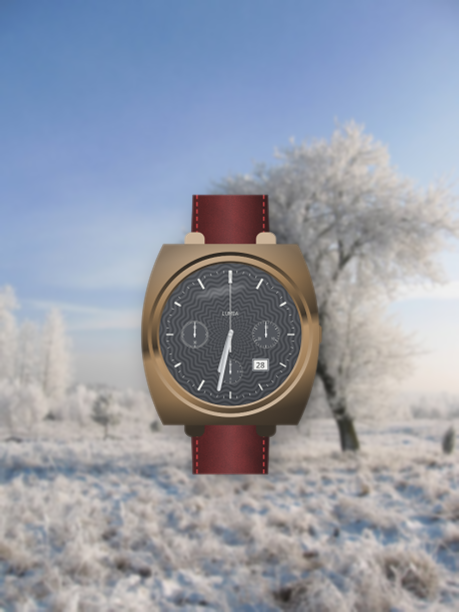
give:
6.32
